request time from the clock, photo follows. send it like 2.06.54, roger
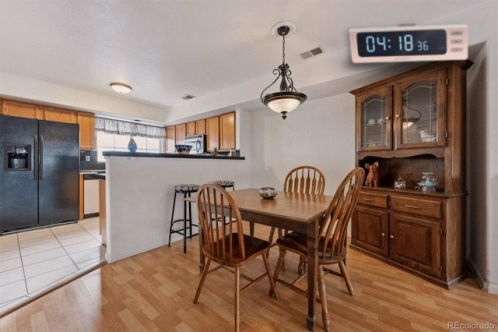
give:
4.18.36
